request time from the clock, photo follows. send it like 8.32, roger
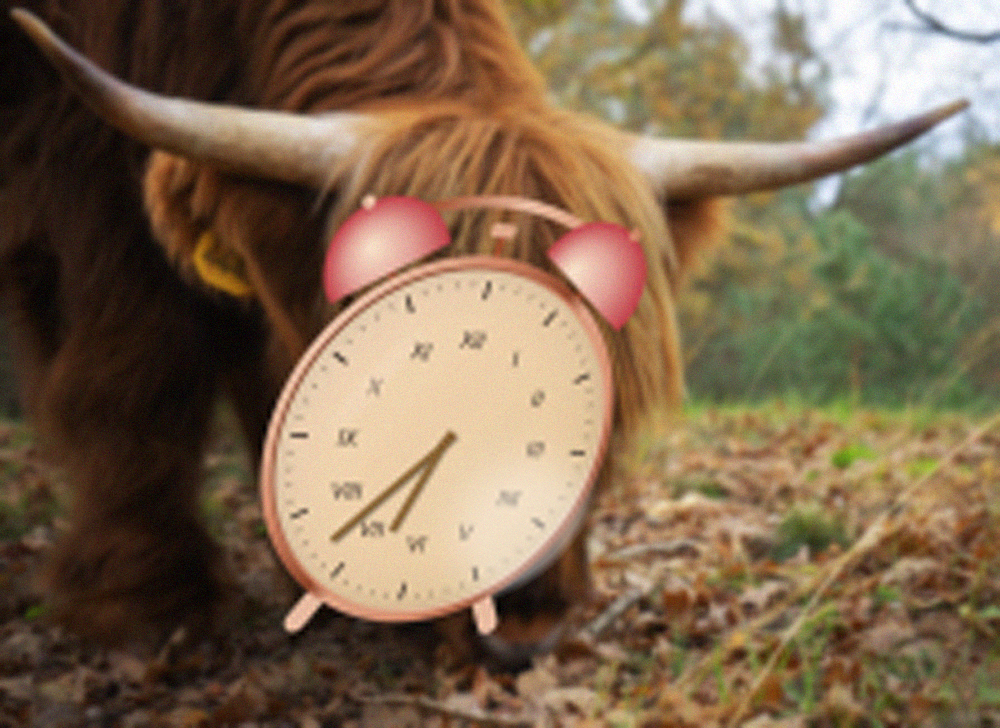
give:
6.37
